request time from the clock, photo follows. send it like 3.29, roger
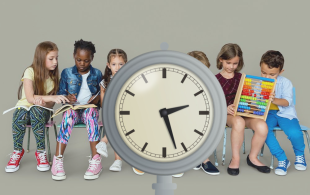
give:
2.27
